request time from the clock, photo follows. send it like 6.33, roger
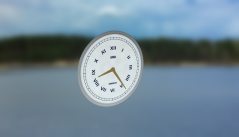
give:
8.24
